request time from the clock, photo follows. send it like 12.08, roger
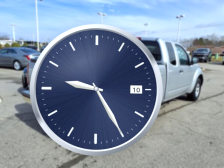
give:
9.25
